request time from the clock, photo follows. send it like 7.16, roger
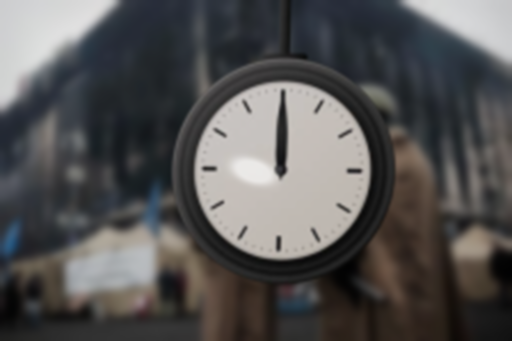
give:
12.00
